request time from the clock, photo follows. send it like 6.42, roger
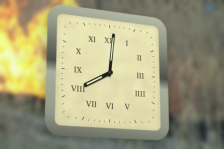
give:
8.01
